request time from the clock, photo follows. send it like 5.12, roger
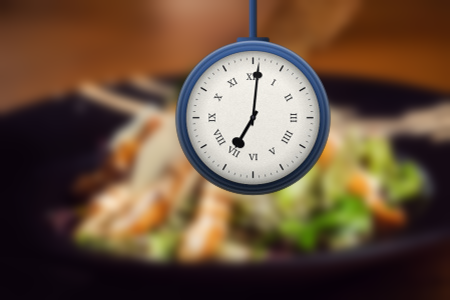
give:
7.01
